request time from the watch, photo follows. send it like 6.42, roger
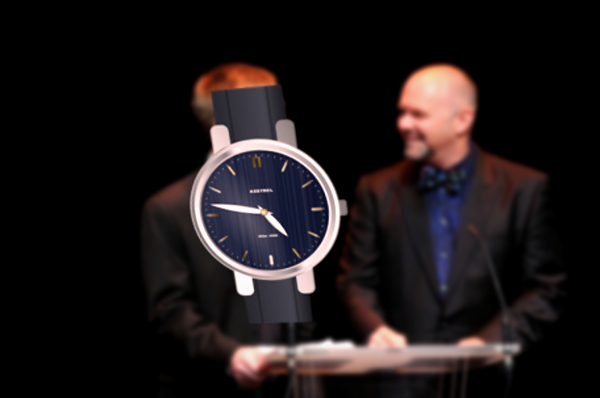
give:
4.47
